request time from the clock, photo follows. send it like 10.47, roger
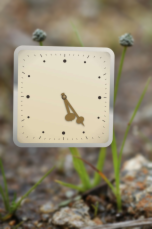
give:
5.24
